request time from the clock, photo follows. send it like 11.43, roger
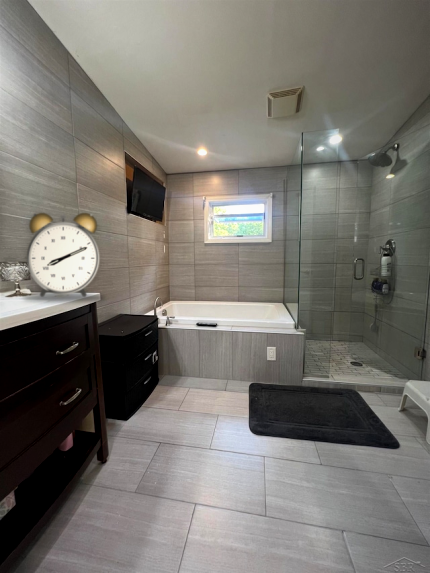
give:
8.11
